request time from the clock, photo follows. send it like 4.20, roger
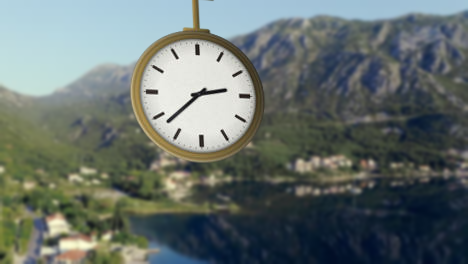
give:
2.38
